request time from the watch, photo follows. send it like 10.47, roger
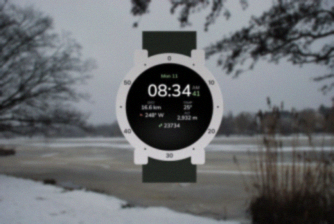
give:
8.34
